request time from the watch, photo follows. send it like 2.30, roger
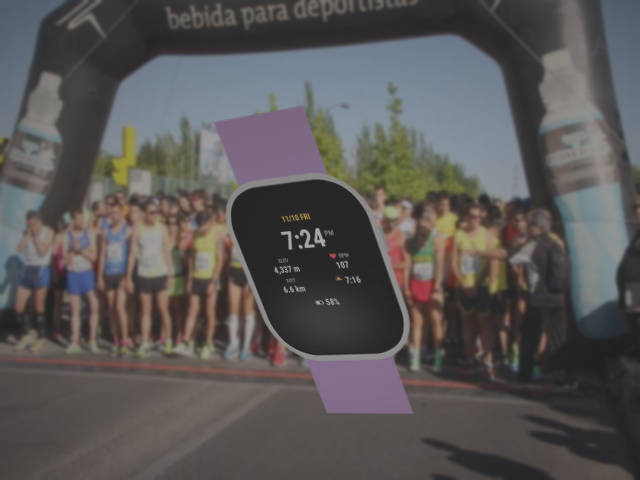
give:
7.24
